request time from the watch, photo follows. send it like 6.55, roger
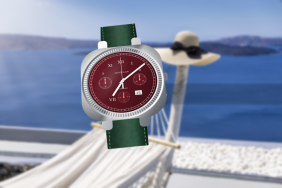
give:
7.09
